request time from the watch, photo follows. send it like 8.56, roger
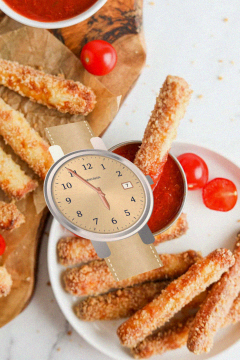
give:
5.55
